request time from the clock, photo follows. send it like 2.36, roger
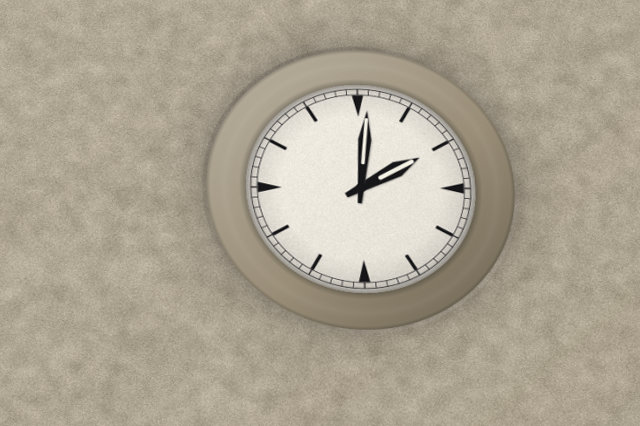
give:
2.01
